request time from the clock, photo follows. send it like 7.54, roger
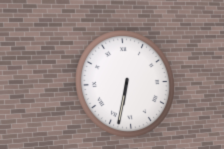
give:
6.33
